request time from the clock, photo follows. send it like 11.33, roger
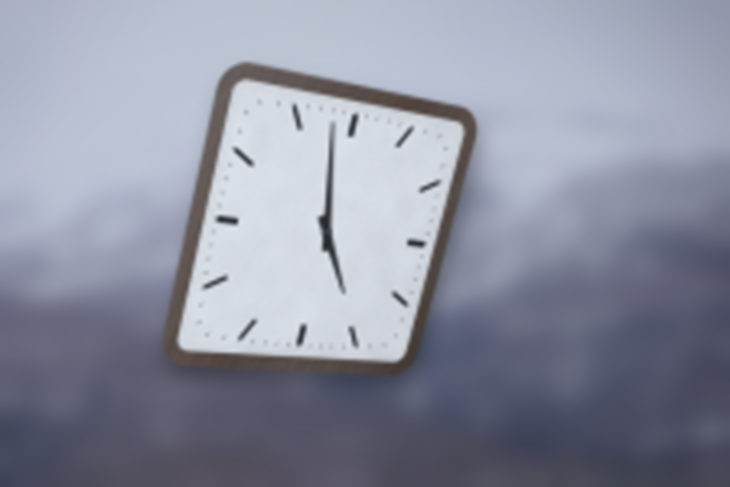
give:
4.58
